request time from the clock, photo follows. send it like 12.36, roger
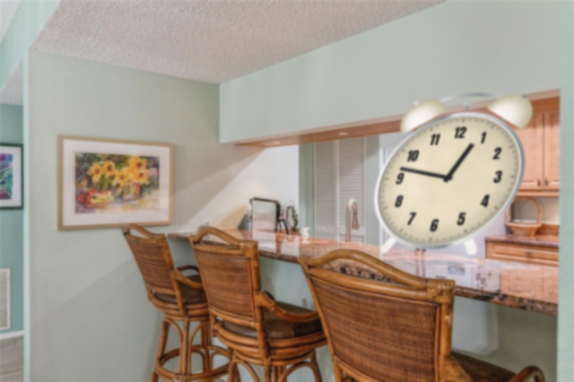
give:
12.47
